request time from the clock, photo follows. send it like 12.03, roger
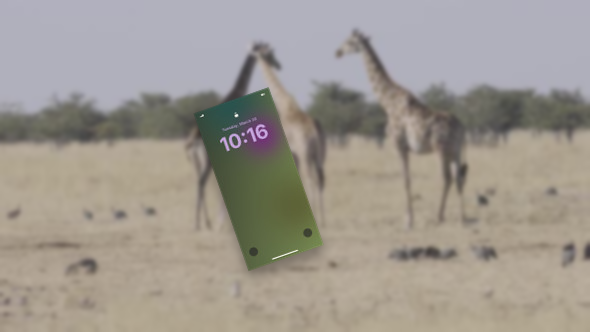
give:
10.16
